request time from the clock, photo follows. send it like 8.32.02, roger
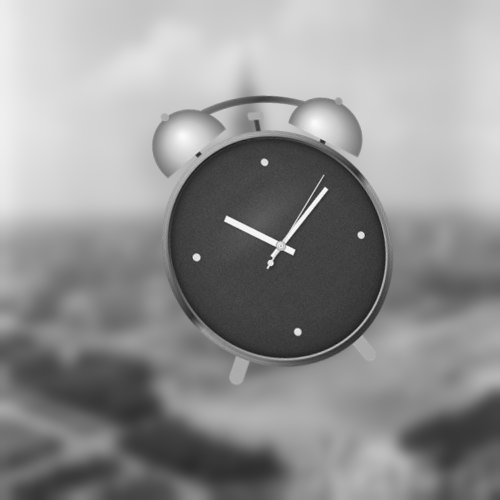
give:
10.08.07
